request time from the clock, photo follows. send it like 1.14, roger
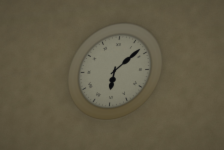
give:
6.08
